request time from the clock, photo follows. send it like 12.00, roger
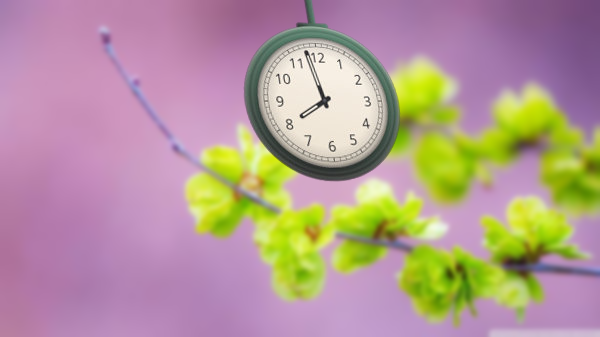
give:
7.58
